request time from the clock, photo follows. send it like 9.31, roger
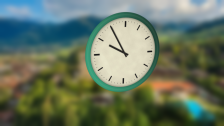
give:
9.55
